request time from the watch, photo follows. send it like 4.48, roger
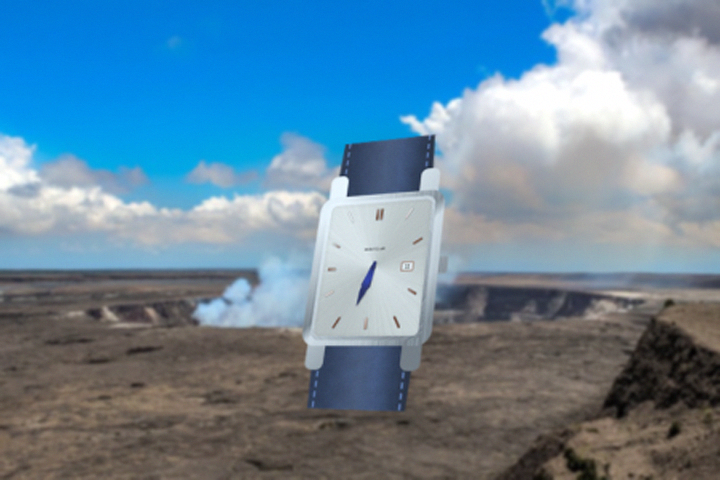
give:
6.33
